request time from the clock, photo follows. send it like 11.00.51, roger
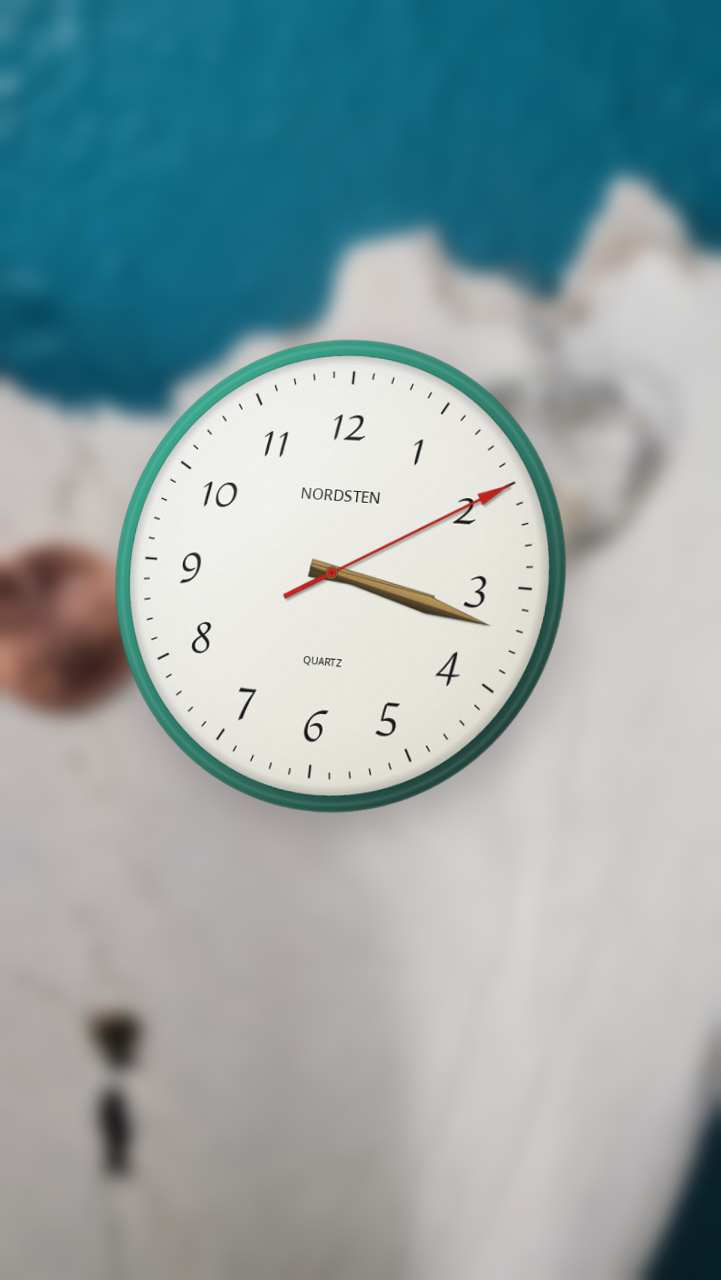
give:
3.17.10
